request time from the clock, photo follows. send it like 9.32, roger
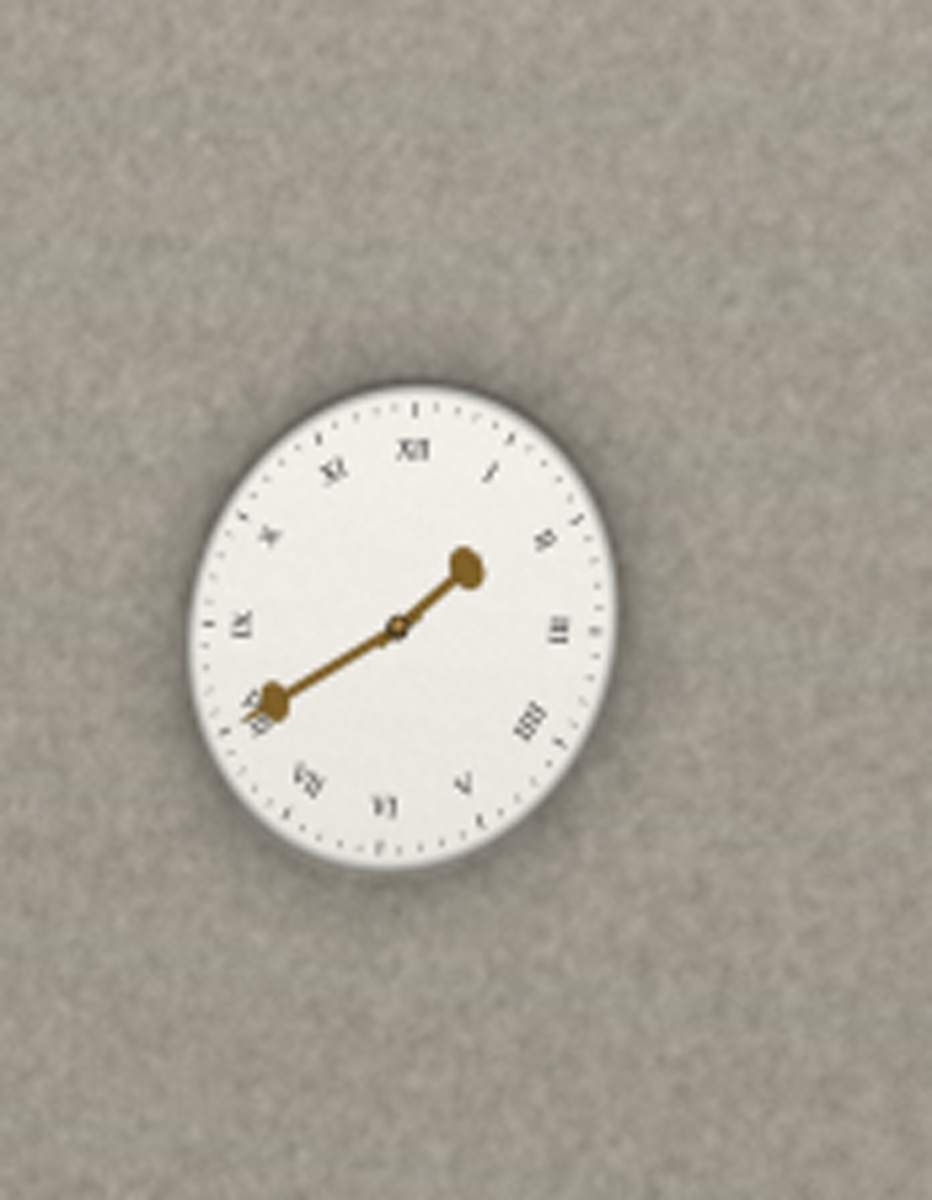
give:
1.40
